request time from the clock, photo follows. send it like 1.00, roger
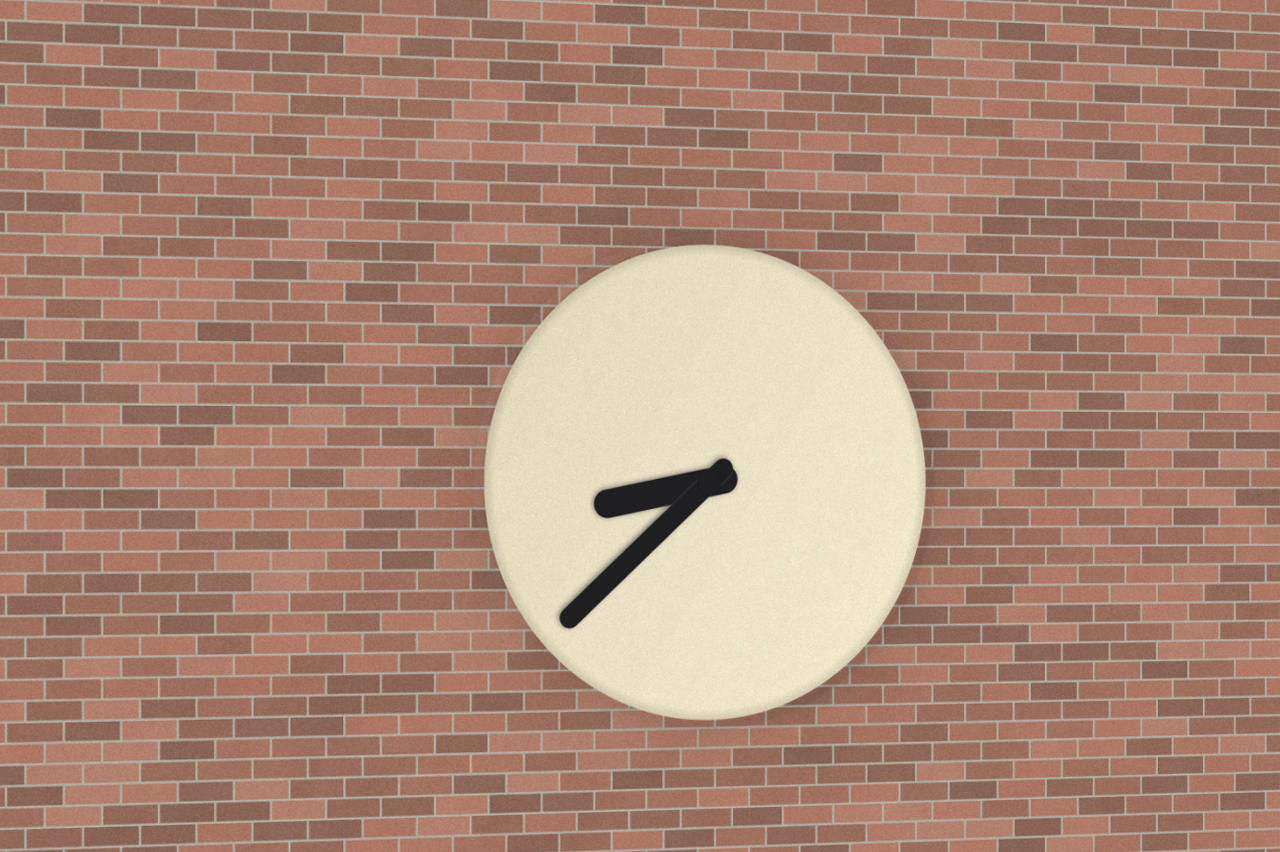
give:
8.38
